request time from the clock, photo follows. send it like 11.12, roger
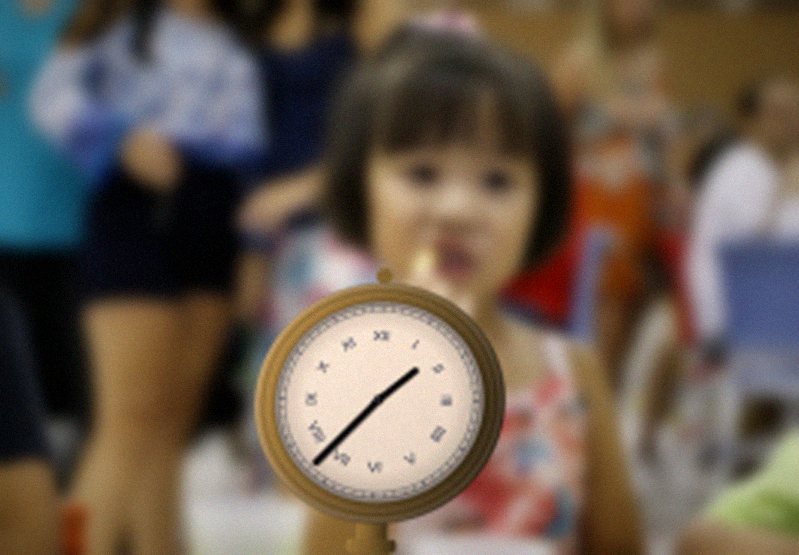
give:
1.37
